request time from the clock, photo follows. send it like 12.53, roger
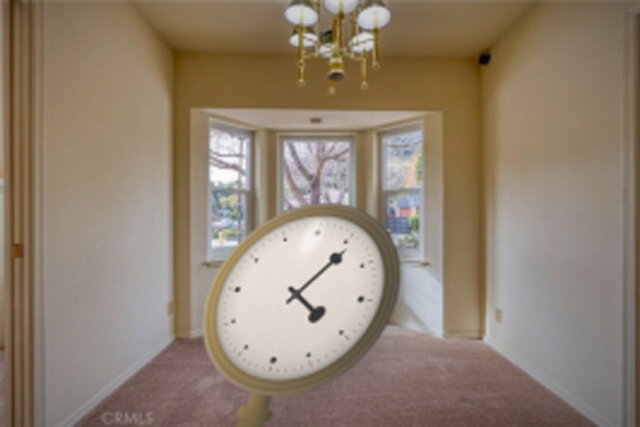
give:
4.06
